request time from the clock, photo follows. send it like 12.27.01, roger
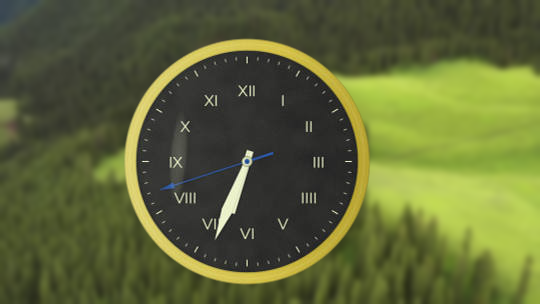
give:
6.33.42
